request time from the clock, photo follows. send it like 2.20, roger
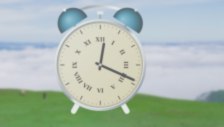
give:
12.19
